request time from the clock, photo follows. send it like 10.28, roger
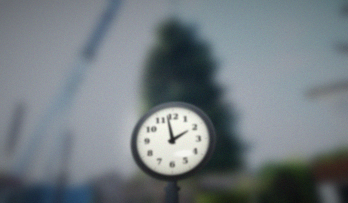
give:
1.58
